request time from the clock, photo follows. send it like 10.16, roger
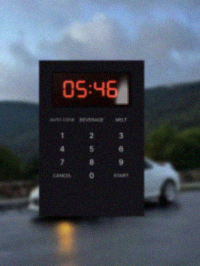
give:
5.46
